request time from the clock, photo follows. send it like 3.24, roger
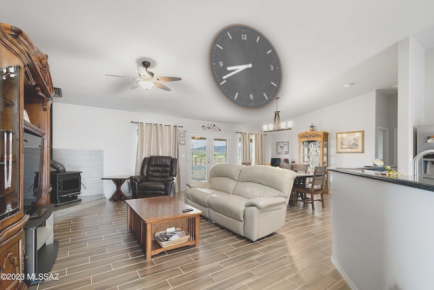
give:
8.41
